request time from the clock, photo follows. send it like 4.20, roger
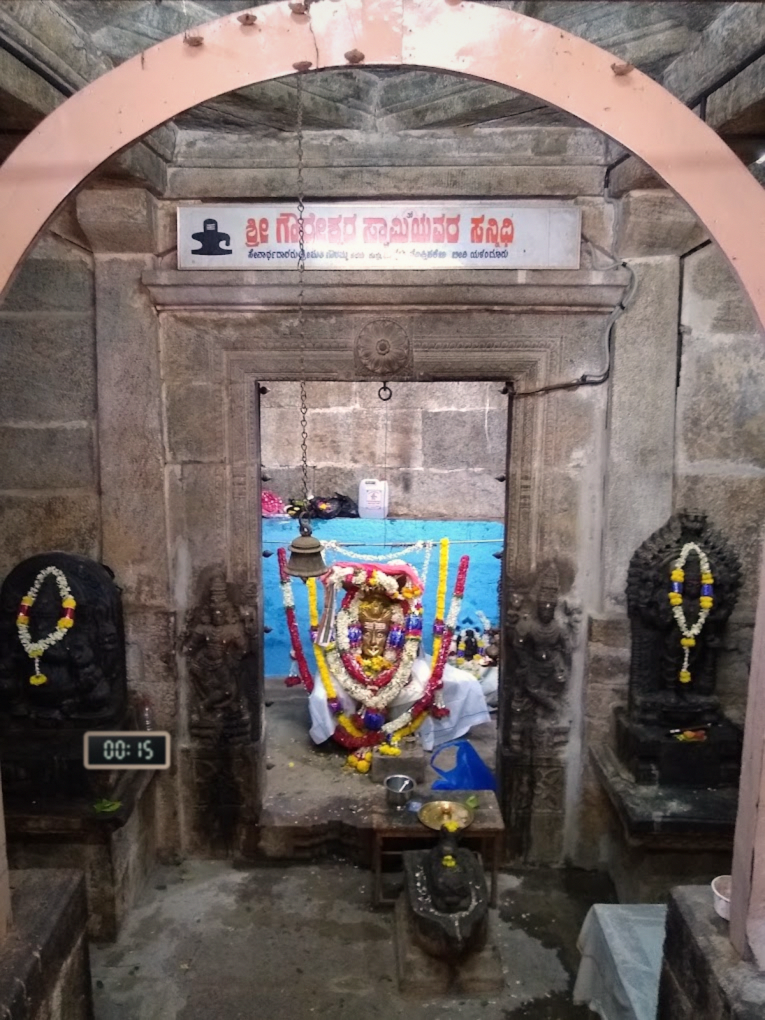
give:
0.15
